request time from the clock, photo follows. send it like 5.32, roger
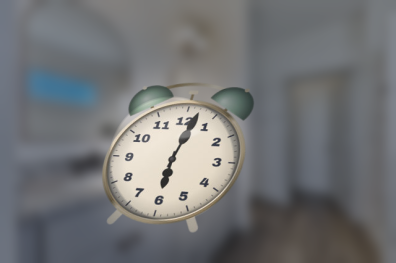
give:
6.02
